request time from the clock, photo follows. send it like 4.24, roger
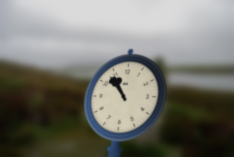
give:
10.53
